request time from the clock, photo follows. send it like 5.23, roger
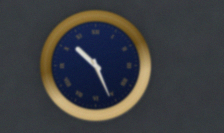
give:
10.26
